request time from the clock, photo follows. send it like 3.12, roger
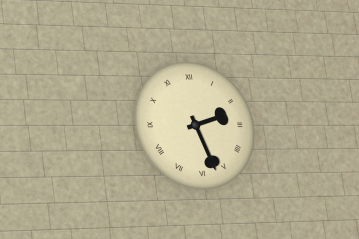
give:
2.27
